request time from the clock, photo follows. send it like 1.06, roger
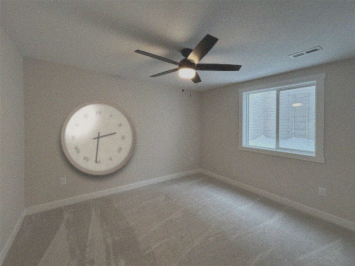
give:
2.31
